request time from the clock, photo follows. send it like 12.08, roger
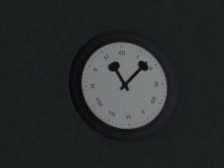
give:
11.08
